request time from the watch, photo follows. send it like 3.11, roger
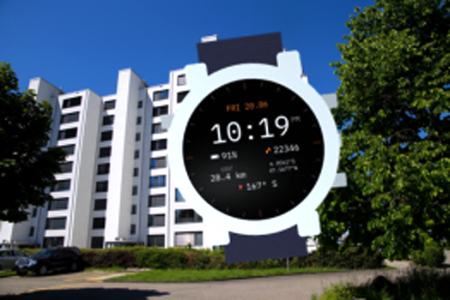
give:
10.19
